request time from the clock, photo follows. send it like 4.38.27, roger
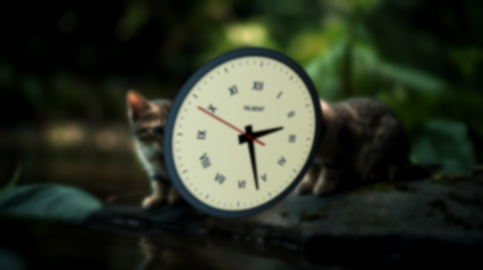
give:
2.26.49
